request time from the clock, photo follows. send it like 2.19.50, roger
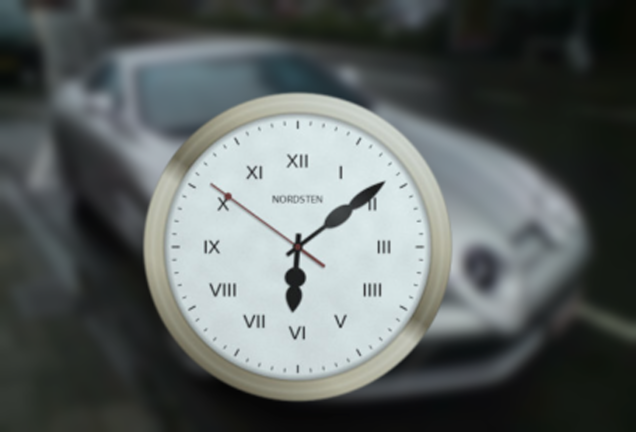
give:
6.08.51
